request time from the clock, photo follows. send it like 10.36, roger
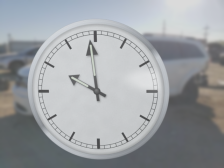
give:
9.59
